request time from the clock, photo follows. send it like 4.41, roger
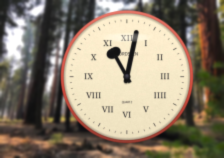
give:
11.02
